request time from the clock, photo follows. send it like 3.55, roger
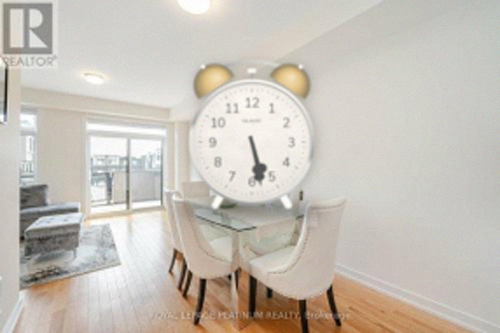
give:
5.28
